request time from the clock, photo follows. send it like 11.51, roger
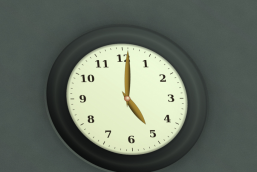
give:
5.01
